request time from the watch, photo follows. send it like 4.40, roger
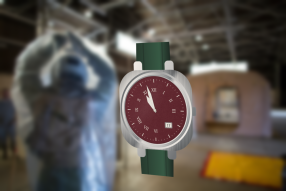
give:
10.57
